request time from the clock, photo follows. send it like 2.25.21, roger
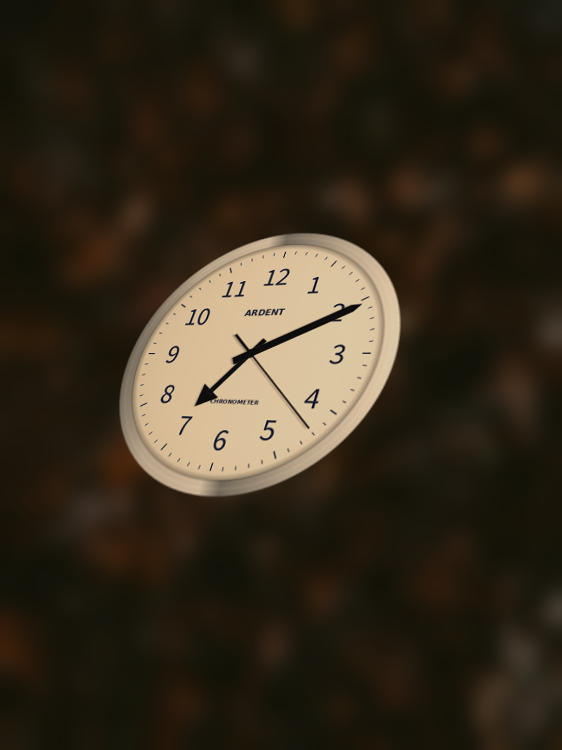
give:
7.10.22
